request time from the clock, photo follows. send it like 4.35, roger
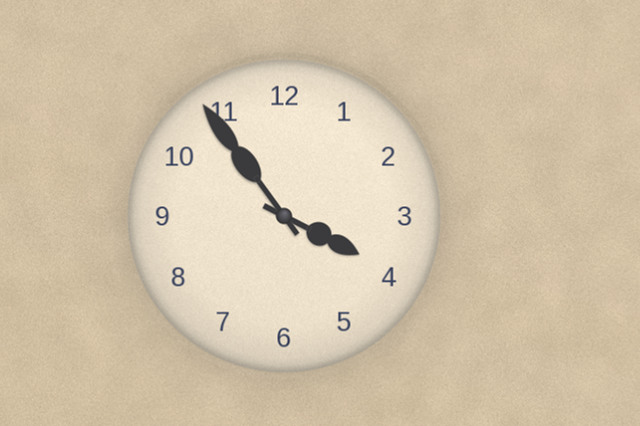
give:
3.54
